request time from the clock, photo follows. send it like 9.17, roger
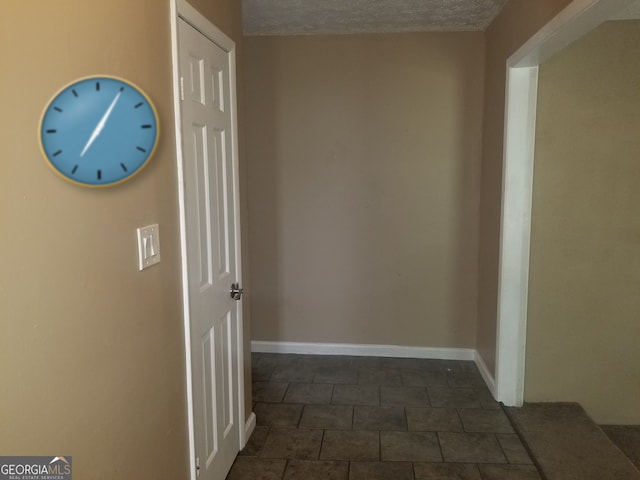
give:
7.05
